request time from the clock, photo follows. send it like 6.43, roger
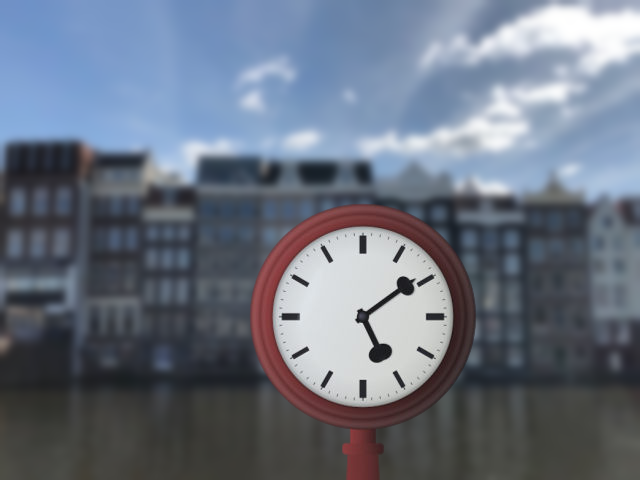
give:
5.09
